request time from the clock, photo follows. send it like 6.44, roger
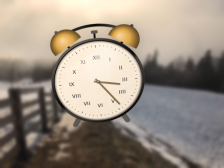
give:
3.24
